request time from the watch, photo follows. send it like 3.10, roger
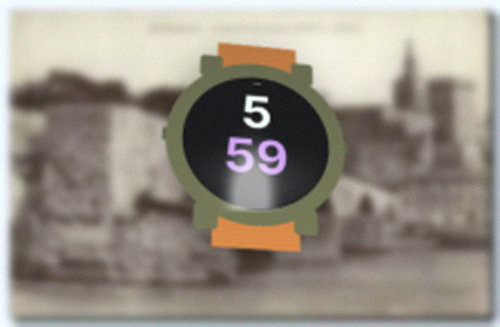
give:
5.59
